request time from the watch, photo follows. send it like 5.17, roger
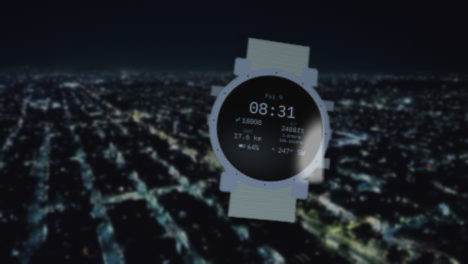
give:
8.31
